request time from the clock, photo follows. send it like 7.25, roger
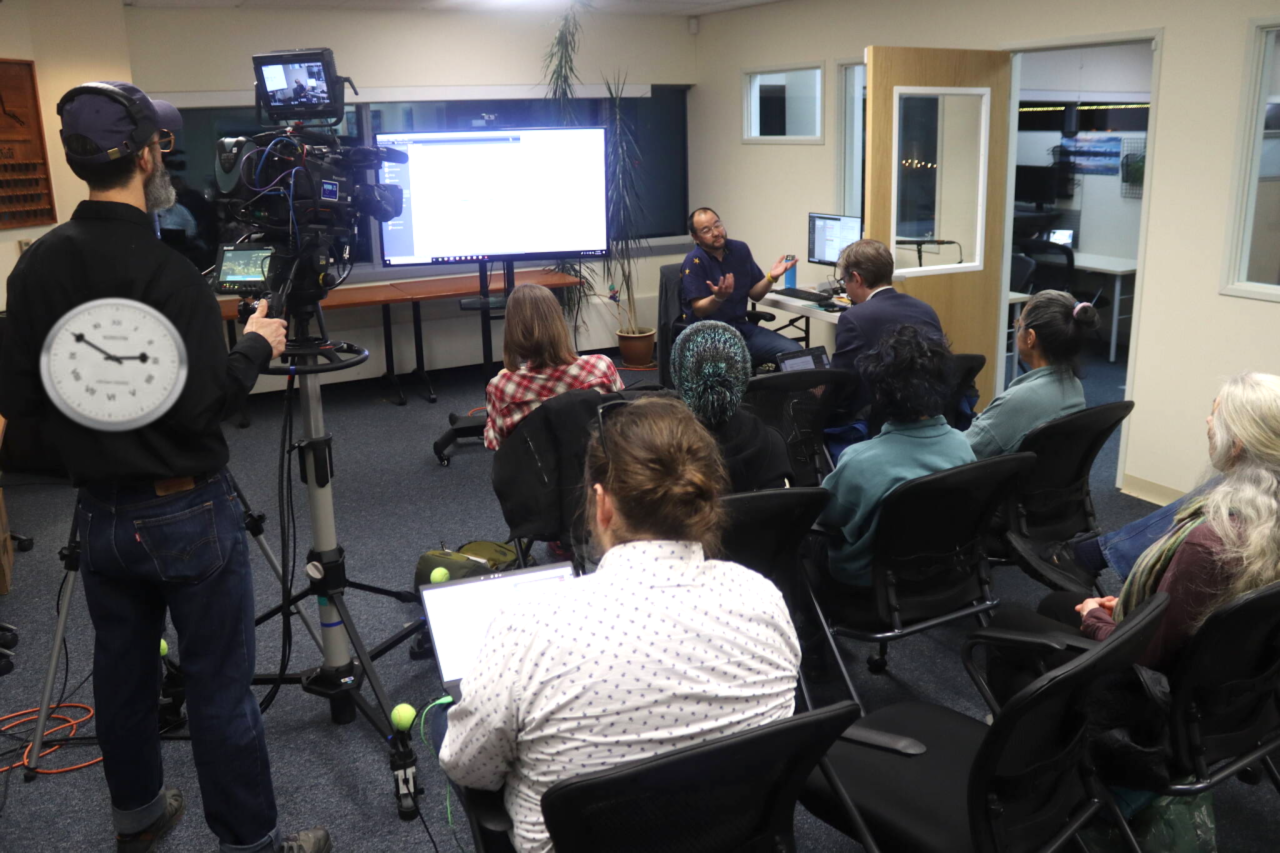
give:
2.50
